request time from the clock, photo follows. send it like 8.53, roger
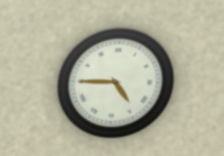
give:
4.45
